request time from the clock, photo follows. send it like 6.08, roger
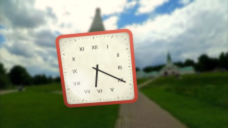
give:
6.20
